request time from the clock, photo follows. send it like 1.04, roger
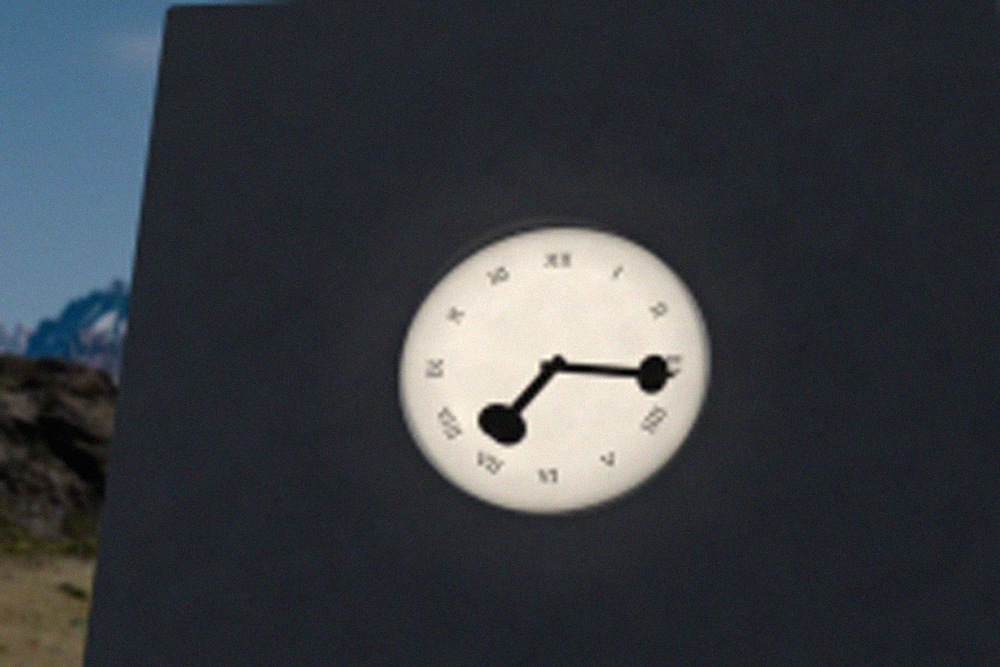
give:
7.16
